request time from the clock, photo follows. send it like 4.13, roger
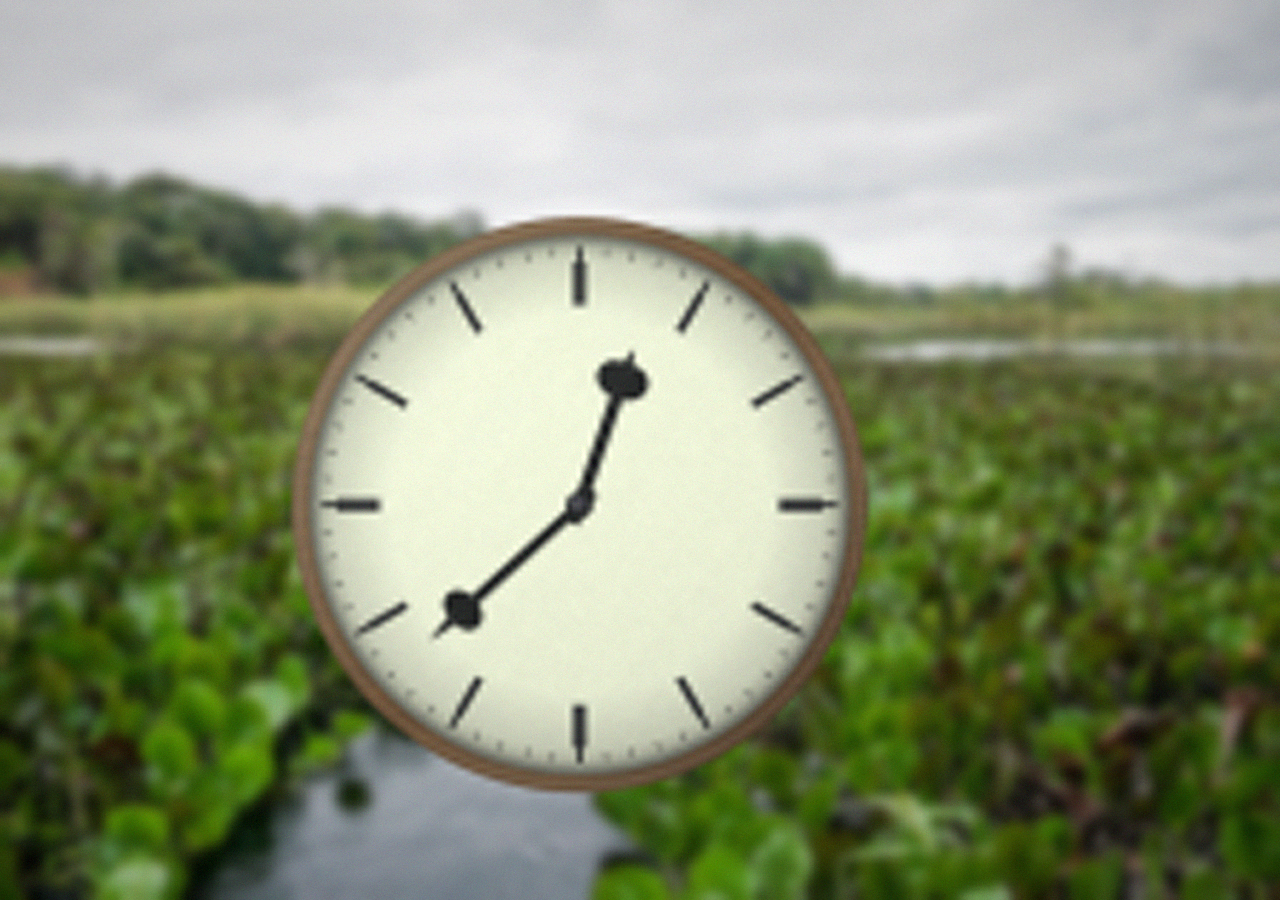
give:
12.38
